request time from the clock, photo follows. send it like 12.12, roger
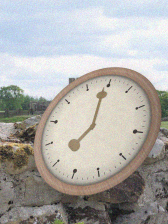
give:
6.59
